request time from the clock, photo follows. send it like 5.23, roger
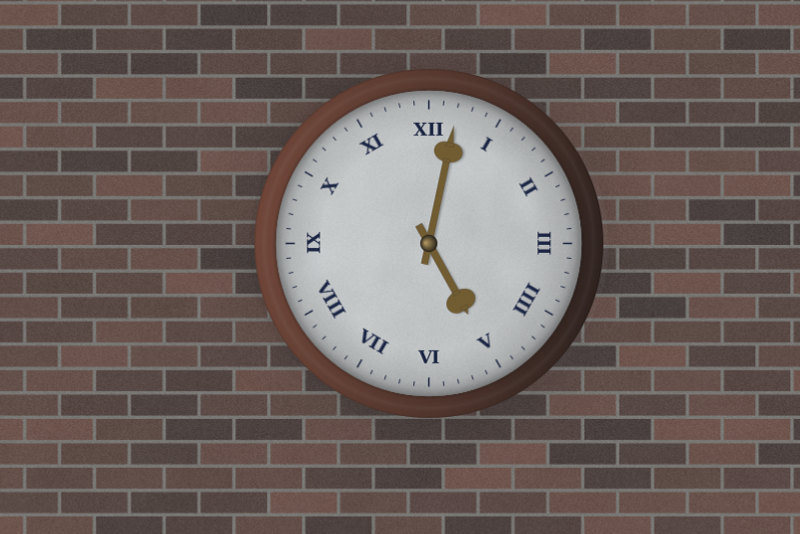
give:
5.02
